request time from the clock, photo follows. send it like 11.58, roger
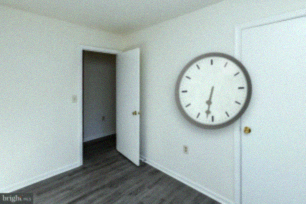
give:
6.32
